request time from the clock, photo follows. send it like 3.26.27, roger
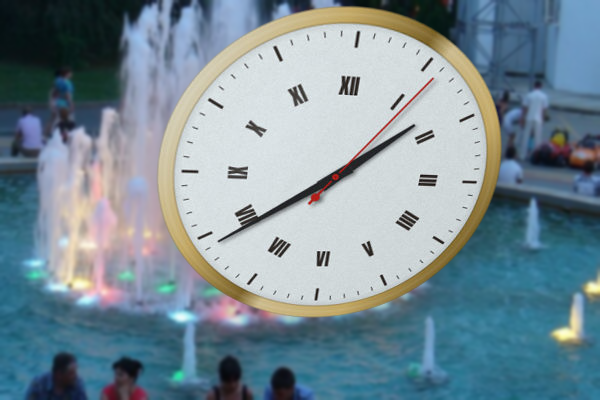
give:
1.39.06
